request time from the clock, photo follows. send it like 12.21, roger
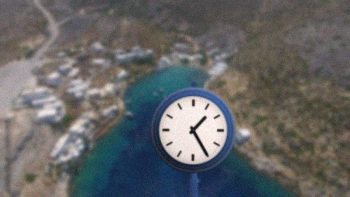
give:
1.25
